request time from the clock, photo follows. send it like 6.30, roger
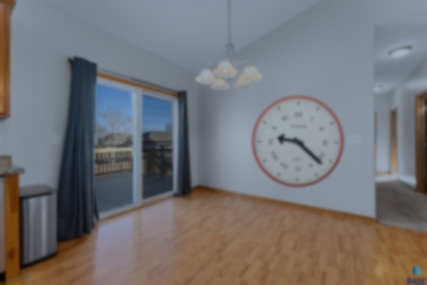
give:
9.22
